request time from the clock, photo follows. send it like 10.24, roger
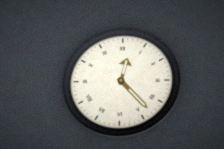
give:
12.23
